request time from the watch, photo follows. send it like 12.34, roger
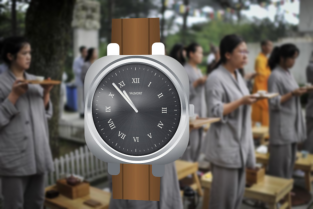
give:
10.53
